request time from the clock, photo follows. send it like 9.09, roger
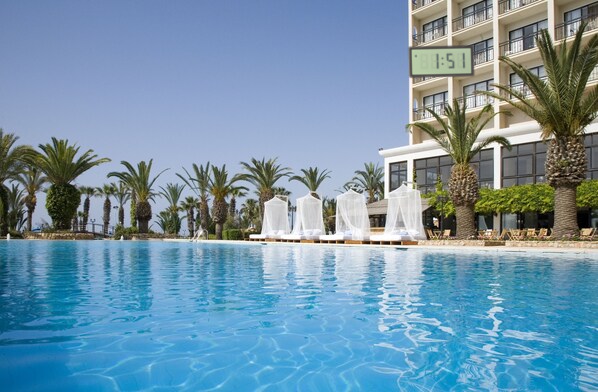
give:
1.51
